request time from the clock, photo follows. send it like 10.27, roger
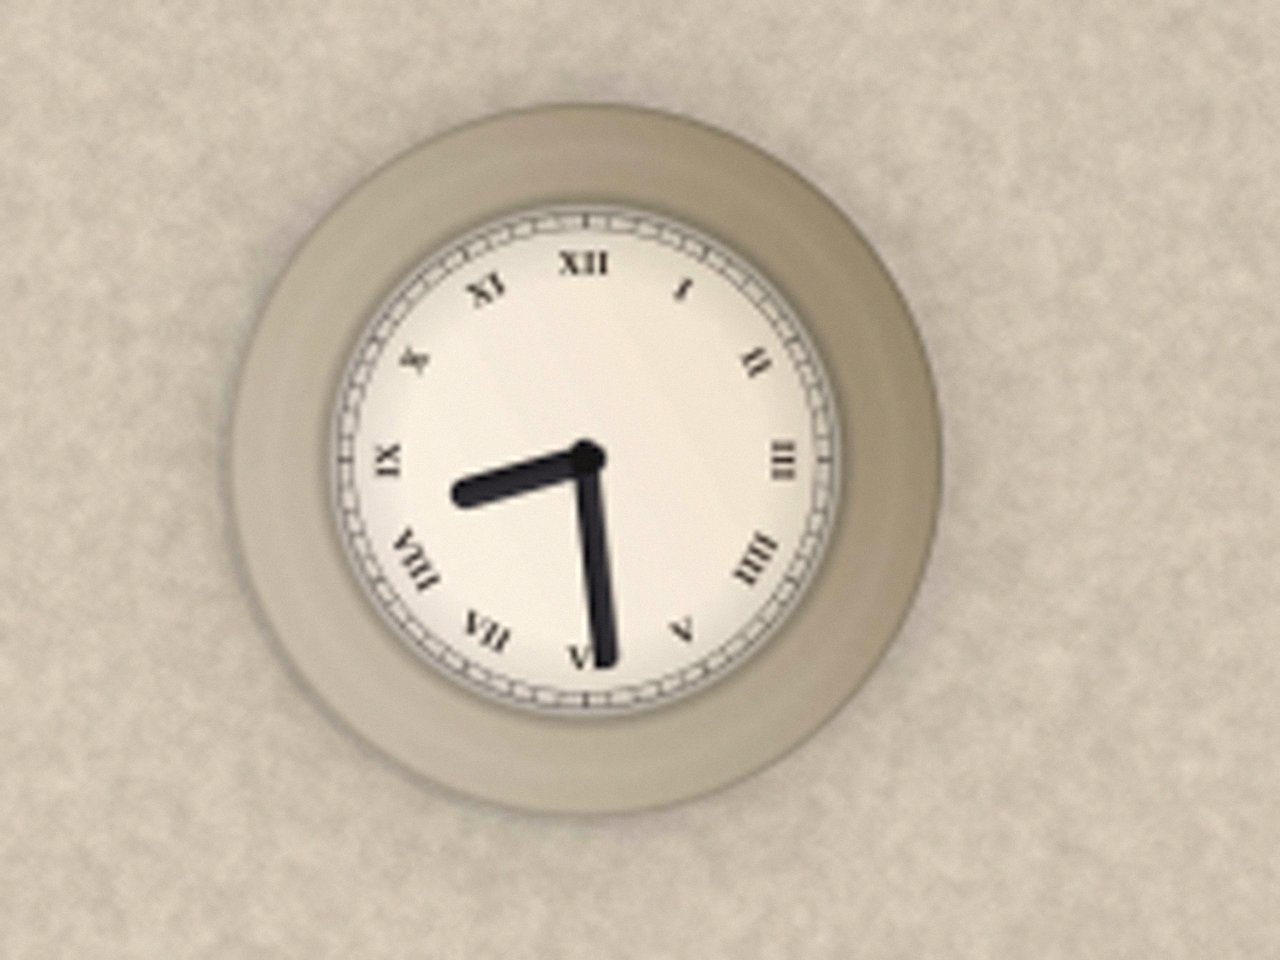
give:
8.29
